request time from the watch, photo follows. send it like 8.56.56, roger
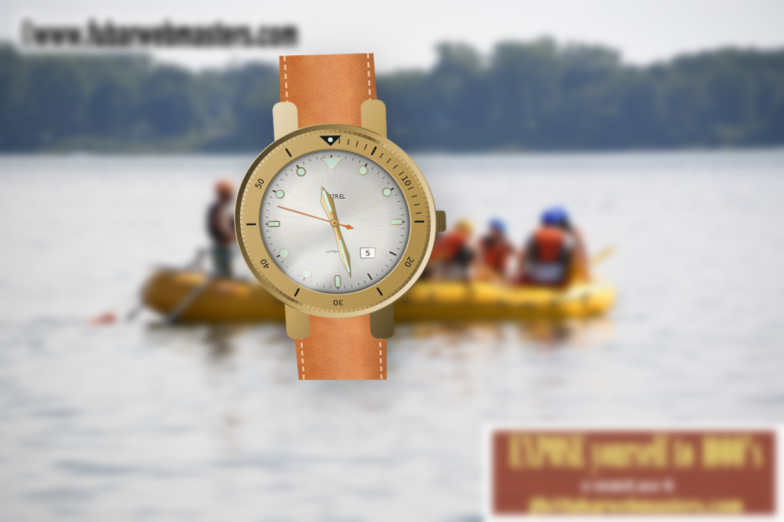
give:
11.27.48
